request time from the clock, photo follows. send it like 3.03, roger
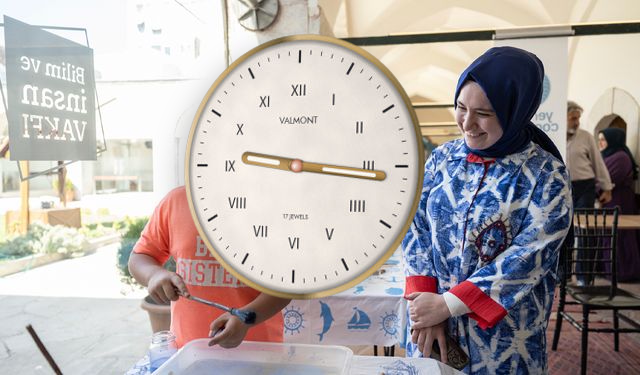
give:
9.16
